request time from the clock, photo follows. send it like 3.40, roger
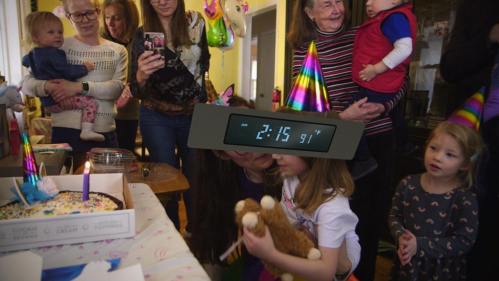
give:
2.15
